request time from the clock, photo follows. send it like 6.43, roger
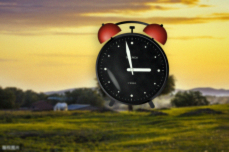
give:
2.58
